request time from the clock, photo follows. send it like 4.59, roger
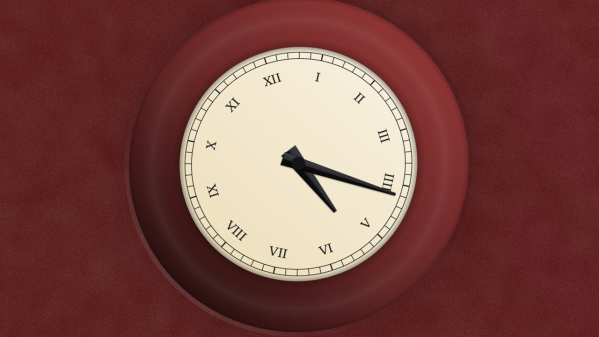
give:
5.21
